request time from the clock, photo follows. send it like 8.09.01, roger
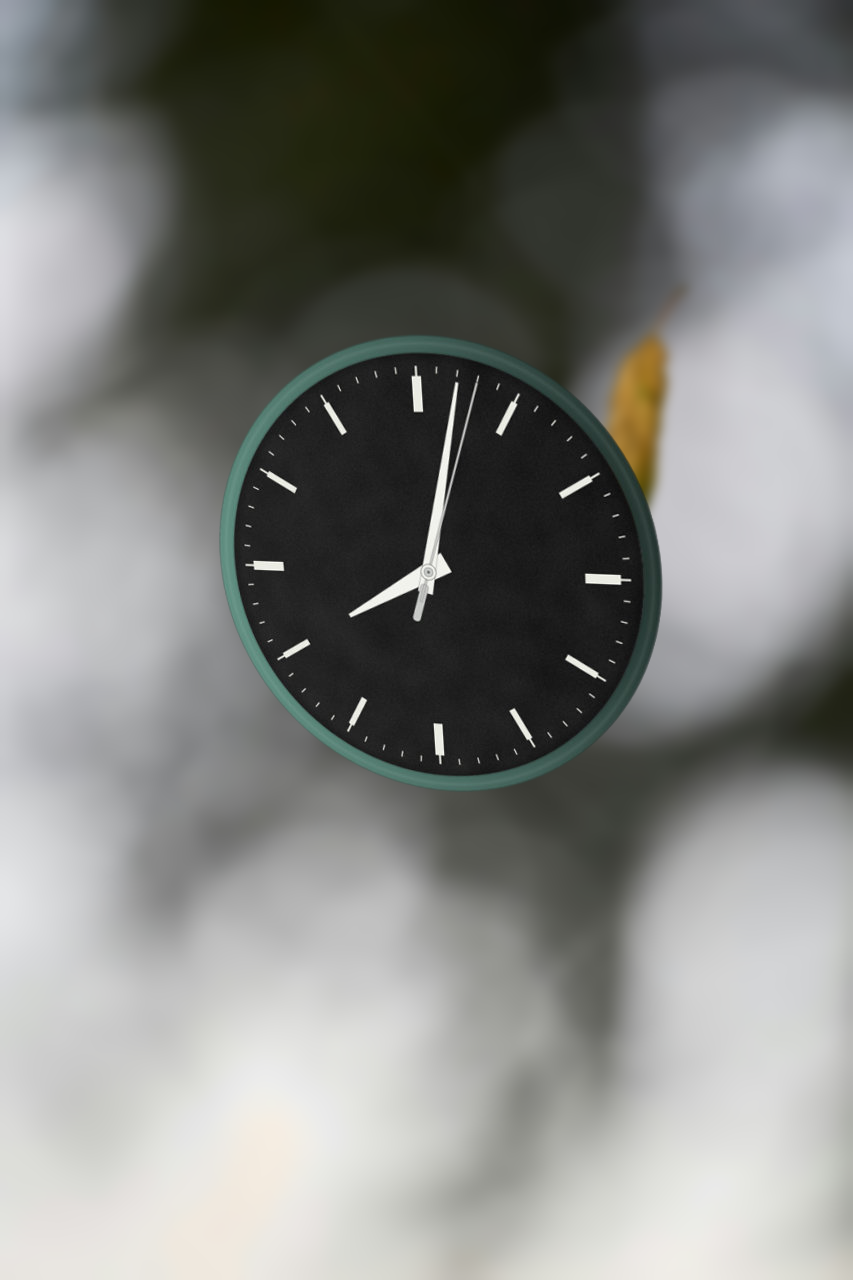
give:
8.02.03
